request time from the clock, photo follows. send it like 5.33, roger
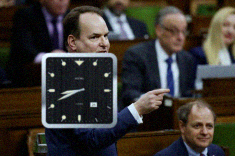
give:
8.41
